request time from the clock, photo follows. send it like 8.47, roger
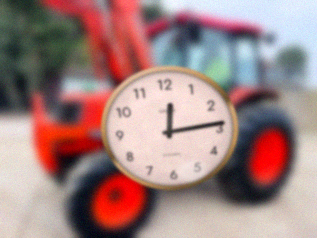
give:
12.14
